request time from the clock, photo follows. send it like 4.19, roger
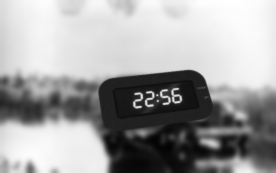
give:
22.56
